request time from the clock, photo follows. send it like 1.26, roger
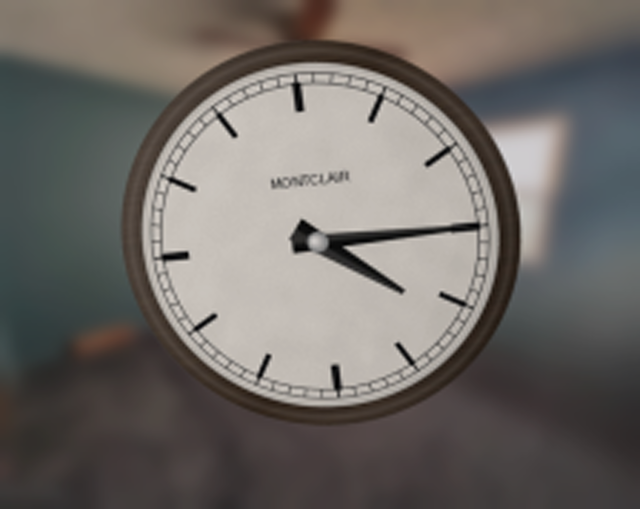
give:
4.15
